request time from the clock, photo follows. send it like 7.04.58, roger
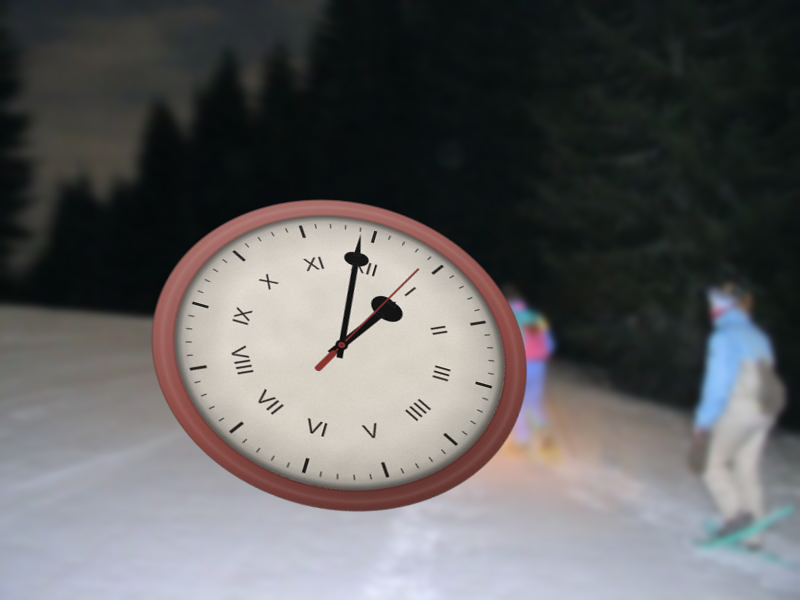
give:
12.59.04
